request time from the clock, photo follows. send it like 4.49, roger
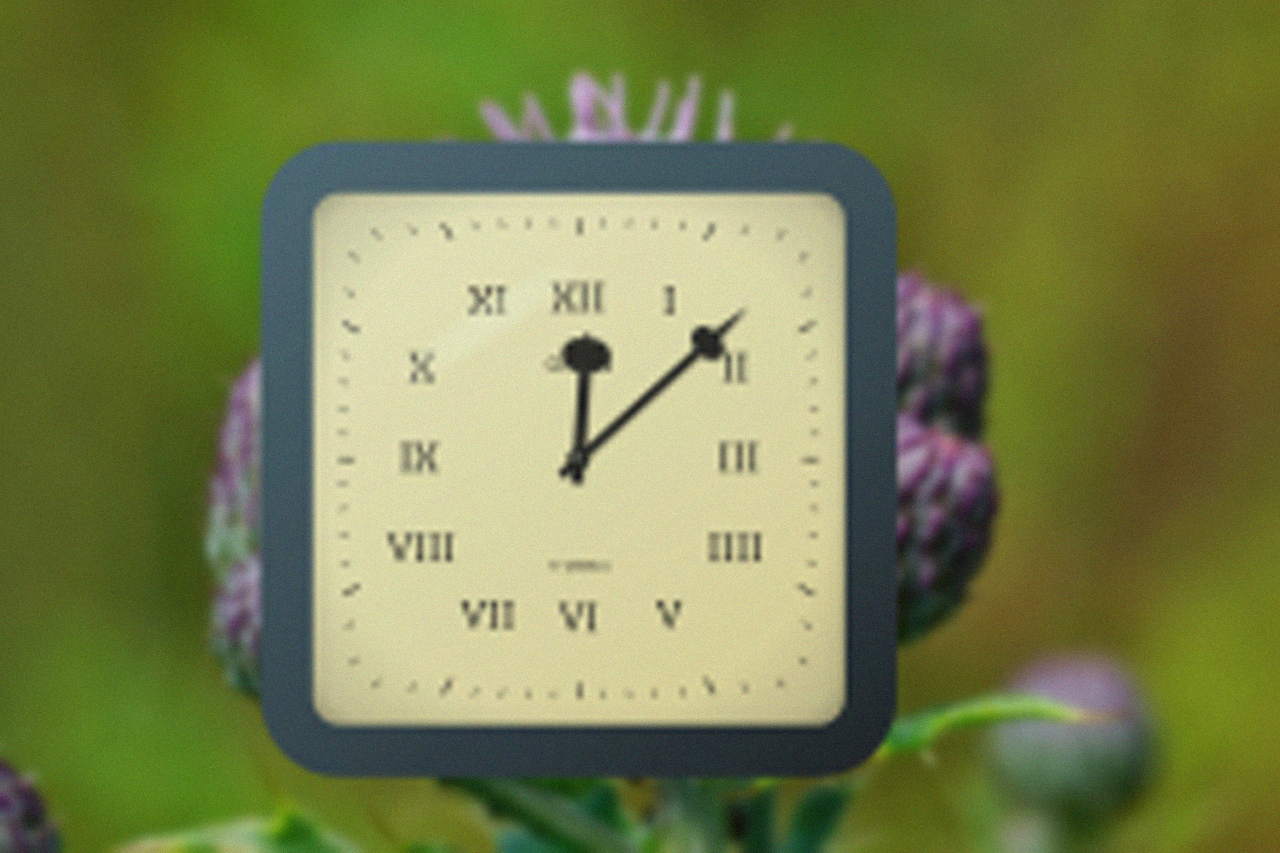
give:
12.08
